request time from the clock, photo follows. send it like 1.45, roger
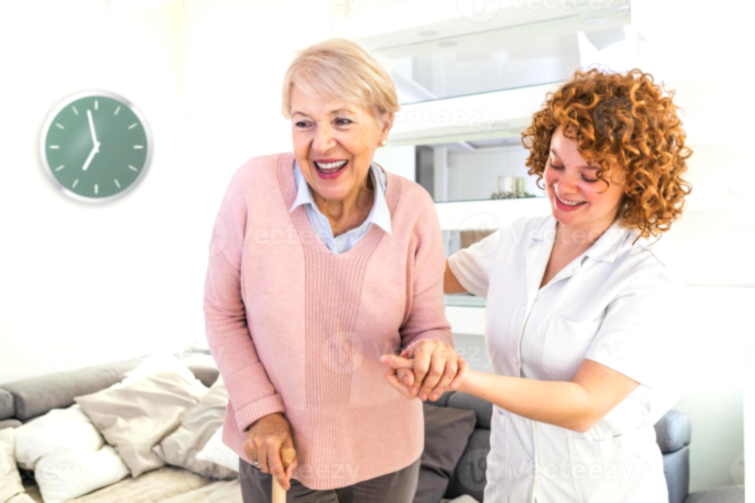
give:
6.58
